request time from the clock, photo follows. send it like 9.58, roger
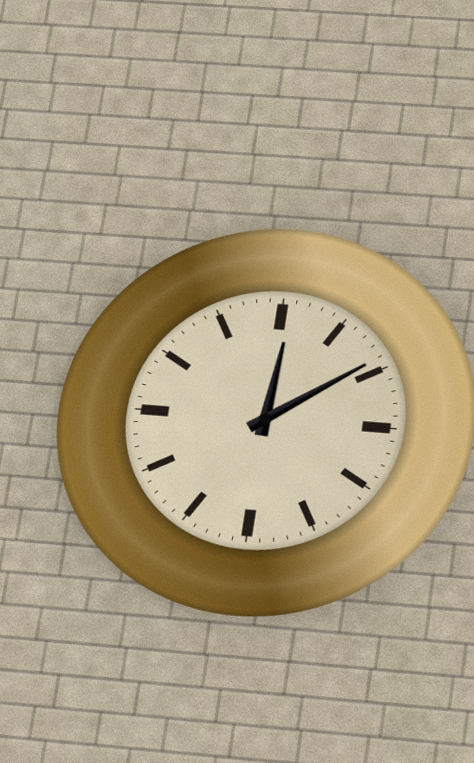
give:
12.09
